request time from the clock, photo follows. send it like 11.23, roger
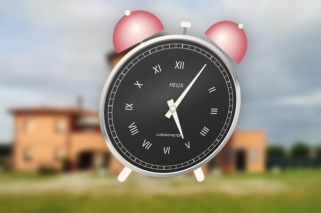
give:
5.05
